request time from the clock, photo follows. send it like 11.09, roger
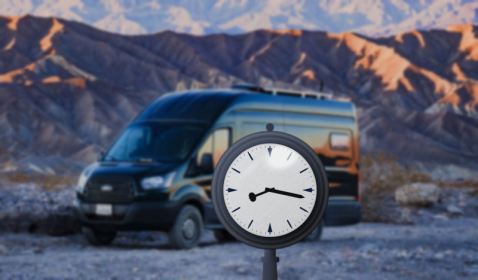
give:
8.17
